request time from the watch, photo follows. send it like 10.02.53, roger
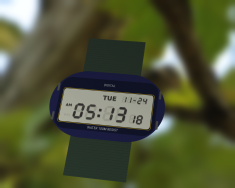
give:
5.13.18
